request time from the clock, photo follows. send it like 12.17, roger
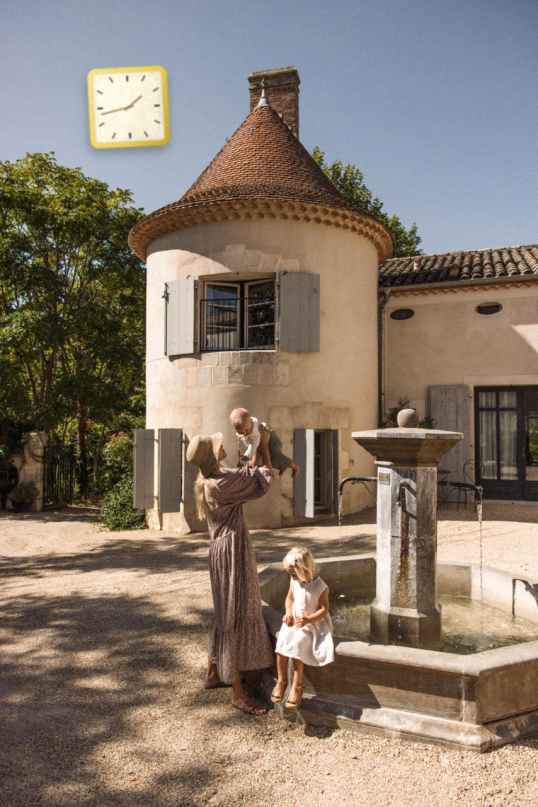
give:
1.43
